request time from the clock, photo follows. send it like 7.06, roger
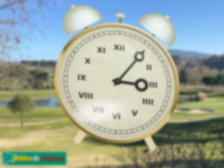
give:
3.06
